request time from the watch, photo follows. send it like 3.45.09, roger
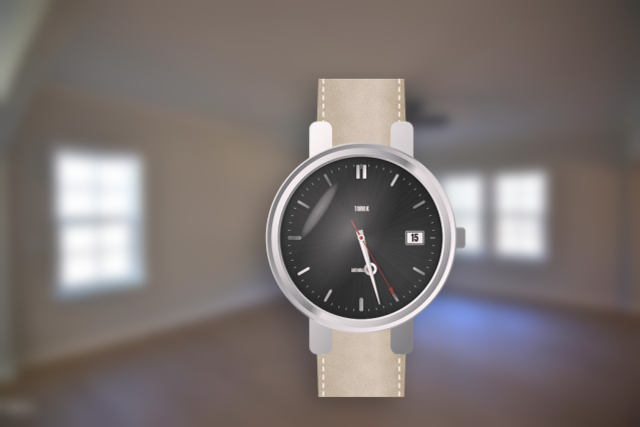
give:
5.27.25
